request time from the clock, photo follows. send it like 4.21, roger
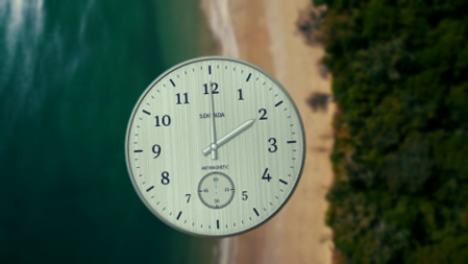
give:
2.00
